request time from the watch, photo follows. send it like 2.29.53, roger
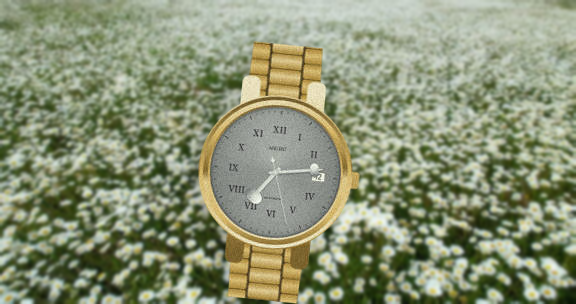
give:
7.13.27
